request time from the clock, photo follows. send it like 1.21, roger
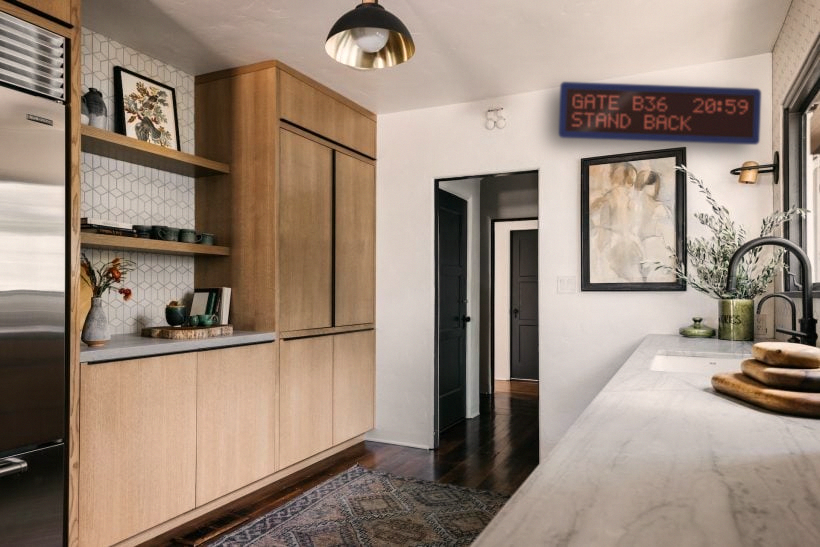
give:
20.59
